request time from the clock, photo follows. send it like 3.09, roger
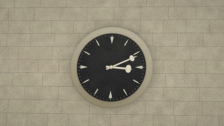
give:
3.11
